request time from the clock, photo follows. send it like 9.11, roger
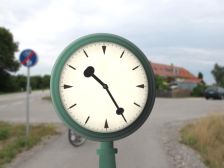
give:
10.25
